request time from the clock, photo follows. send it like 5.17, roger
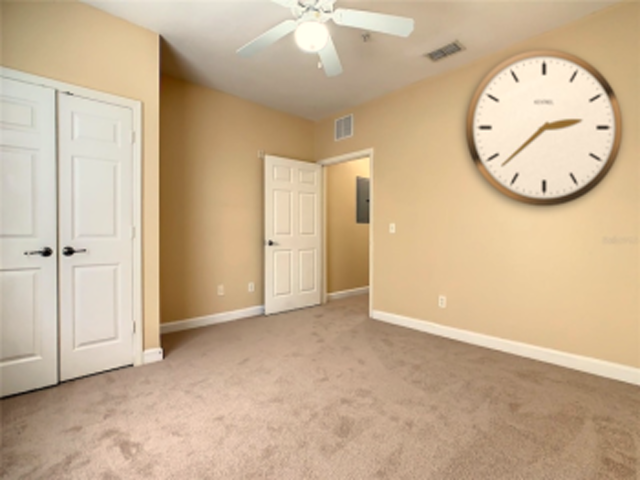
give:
2.38
